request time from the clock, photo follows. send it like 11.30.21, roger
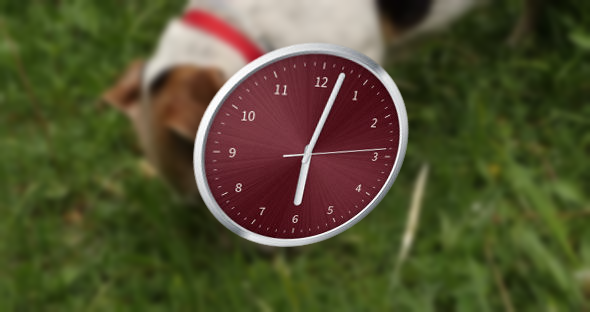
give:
6.02.14
